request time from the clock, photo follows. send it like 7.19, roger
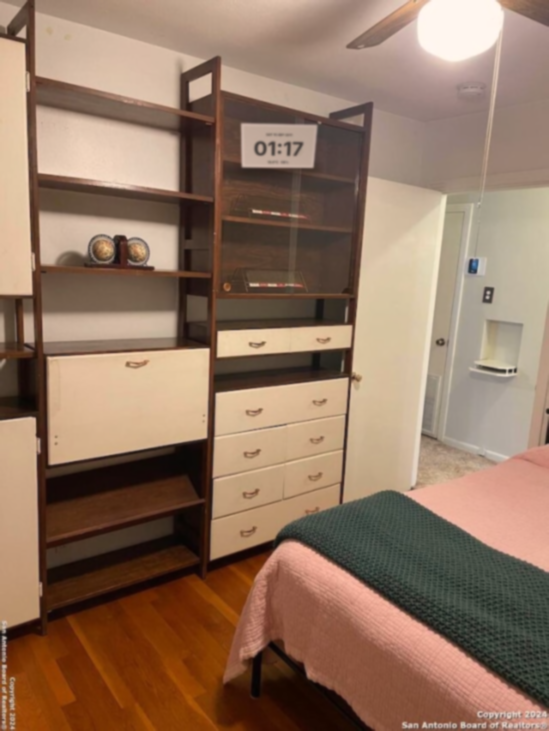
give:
1.17
